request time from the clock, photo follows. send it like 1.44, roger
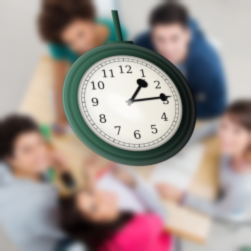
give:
1.14
